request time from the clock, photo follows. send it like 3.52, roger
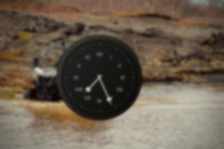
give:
7.26
